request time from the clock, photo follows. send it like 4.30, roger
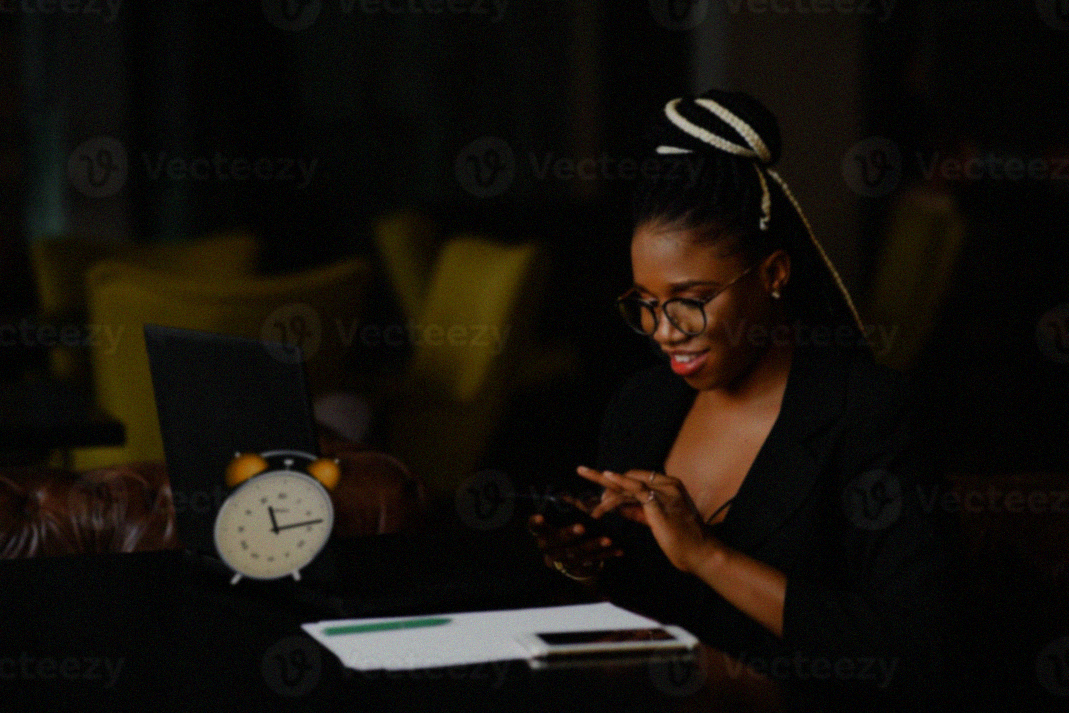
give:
11.13
